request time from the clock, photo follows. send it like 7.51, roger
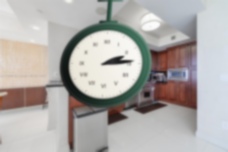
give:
2.14
